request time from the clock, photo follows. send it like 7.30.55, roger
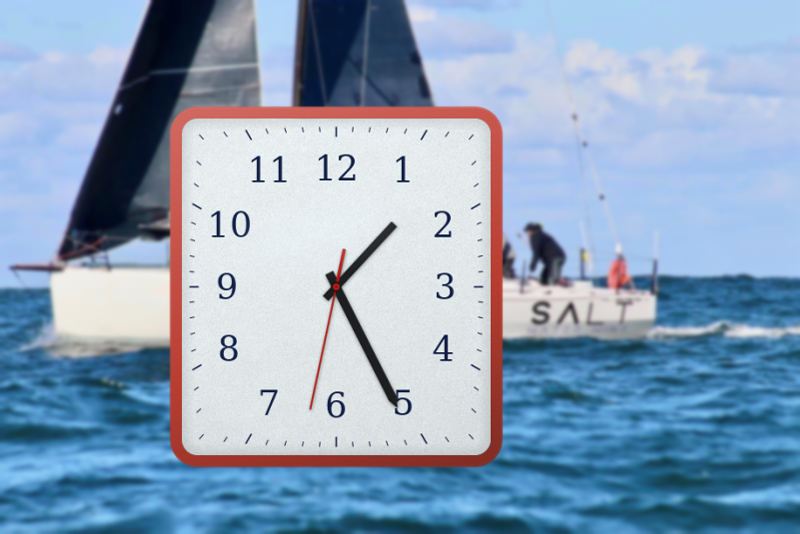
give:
1.25.32
